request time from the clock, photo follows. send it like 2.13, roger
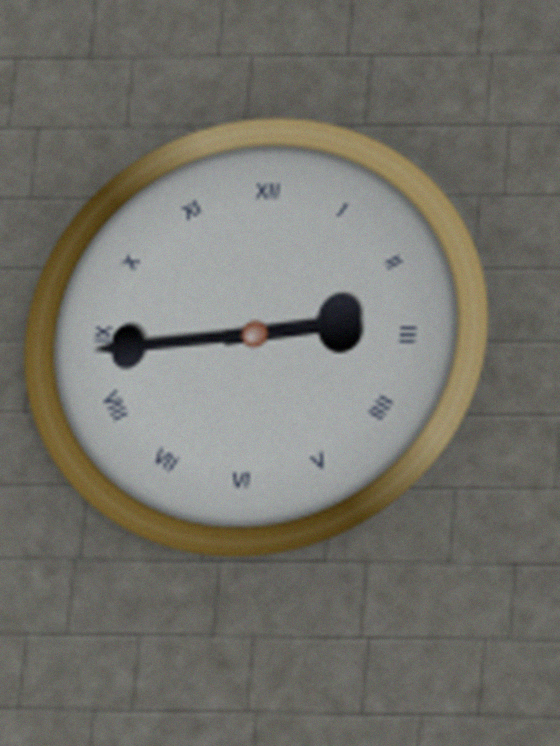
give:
2.44
